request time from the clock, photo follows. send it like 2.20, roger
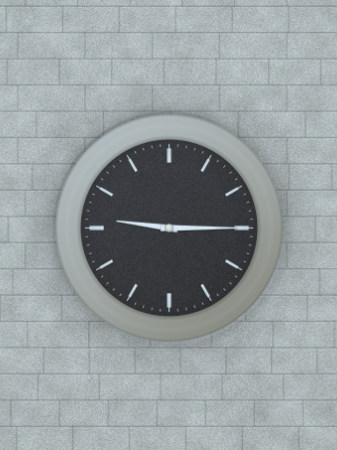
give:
9.15
